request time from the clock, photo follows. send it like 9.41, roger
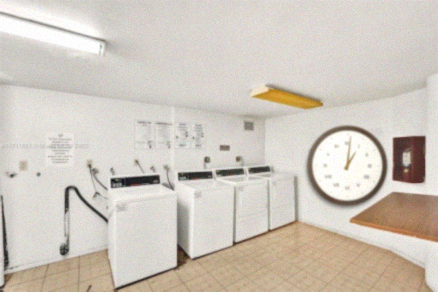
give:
1.01
